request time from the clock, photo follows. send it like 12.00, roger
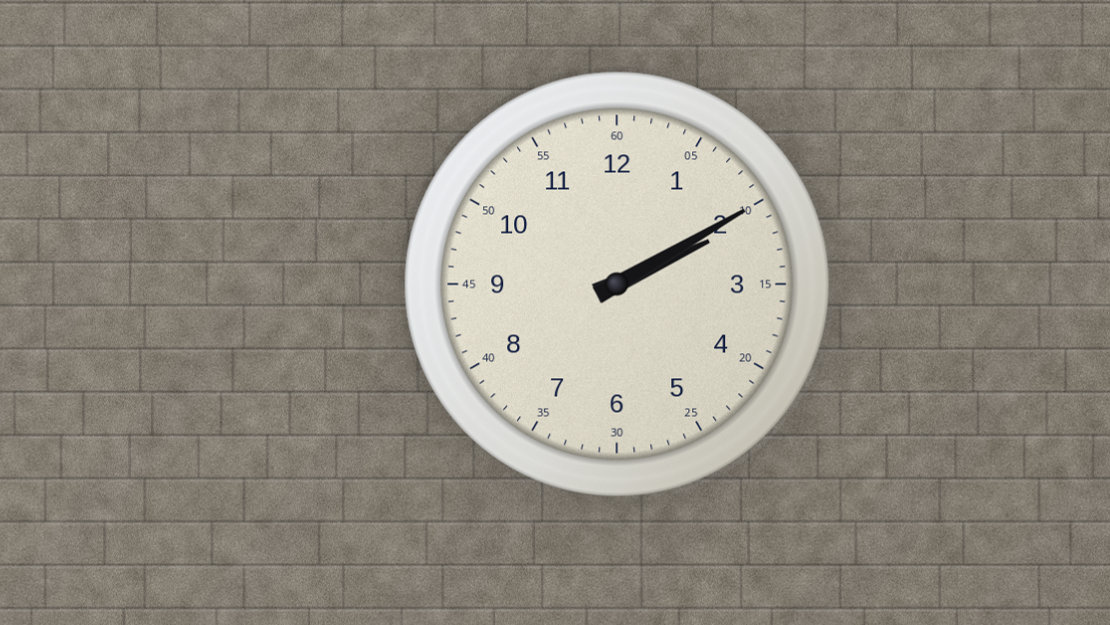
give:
2.10
